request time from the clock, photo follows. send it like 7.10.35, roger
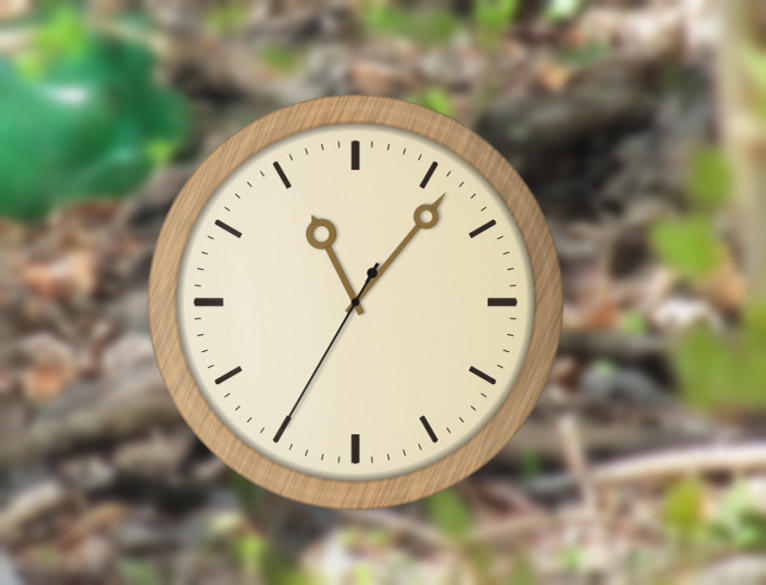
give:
11.06.35
